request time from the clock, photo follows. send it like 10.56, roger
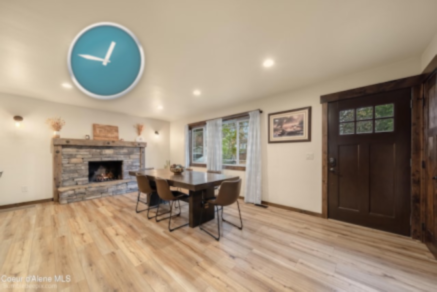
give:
12.47
